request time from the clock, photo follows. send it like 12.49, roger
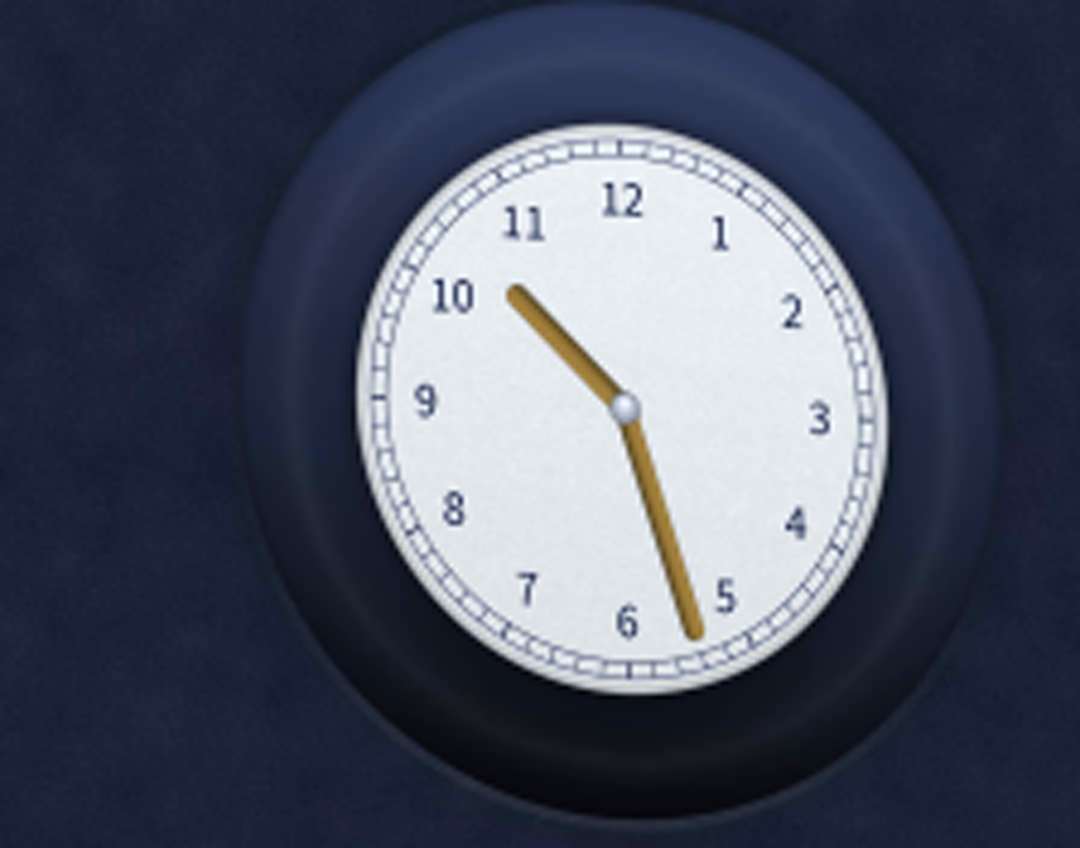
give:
10.27
